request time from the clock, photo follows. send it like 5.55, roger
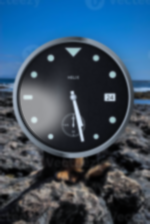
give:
5.28
